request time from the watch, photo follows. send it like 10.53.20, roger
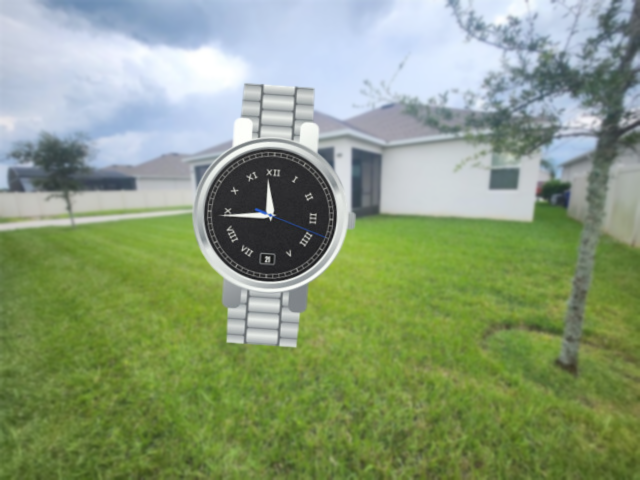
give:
11.44.18
